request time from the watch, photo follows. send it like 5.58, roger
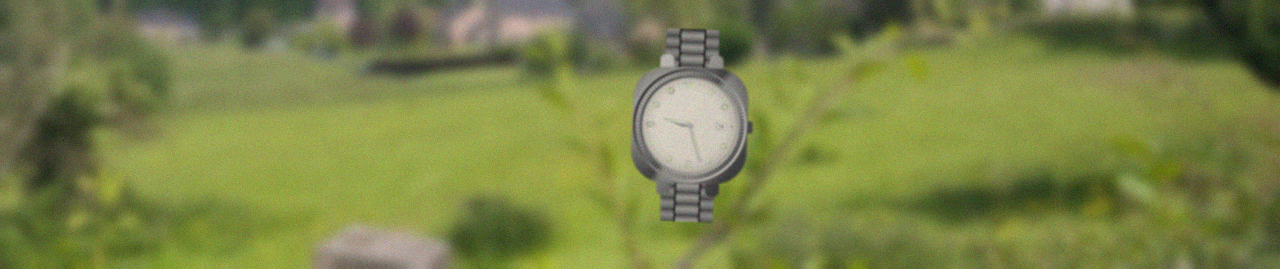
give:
9.27
